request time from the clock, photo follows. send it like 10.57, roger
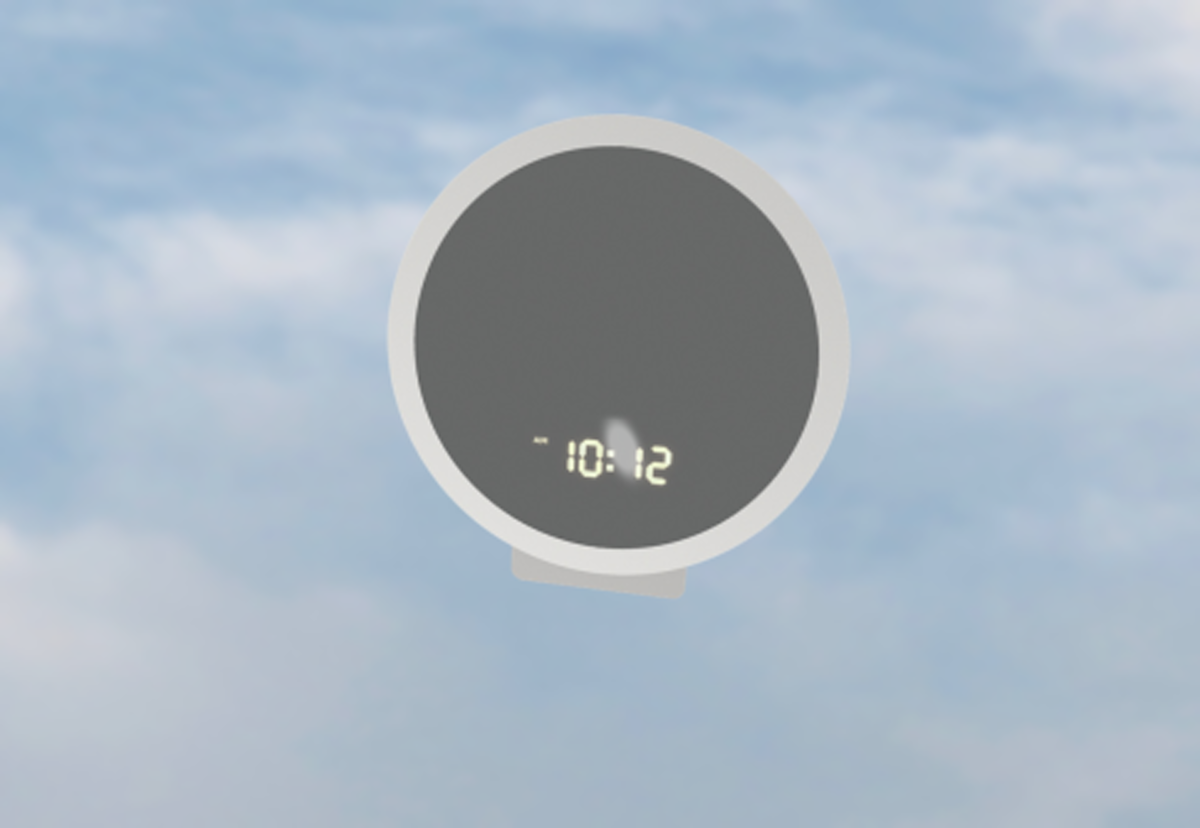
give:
10.12
